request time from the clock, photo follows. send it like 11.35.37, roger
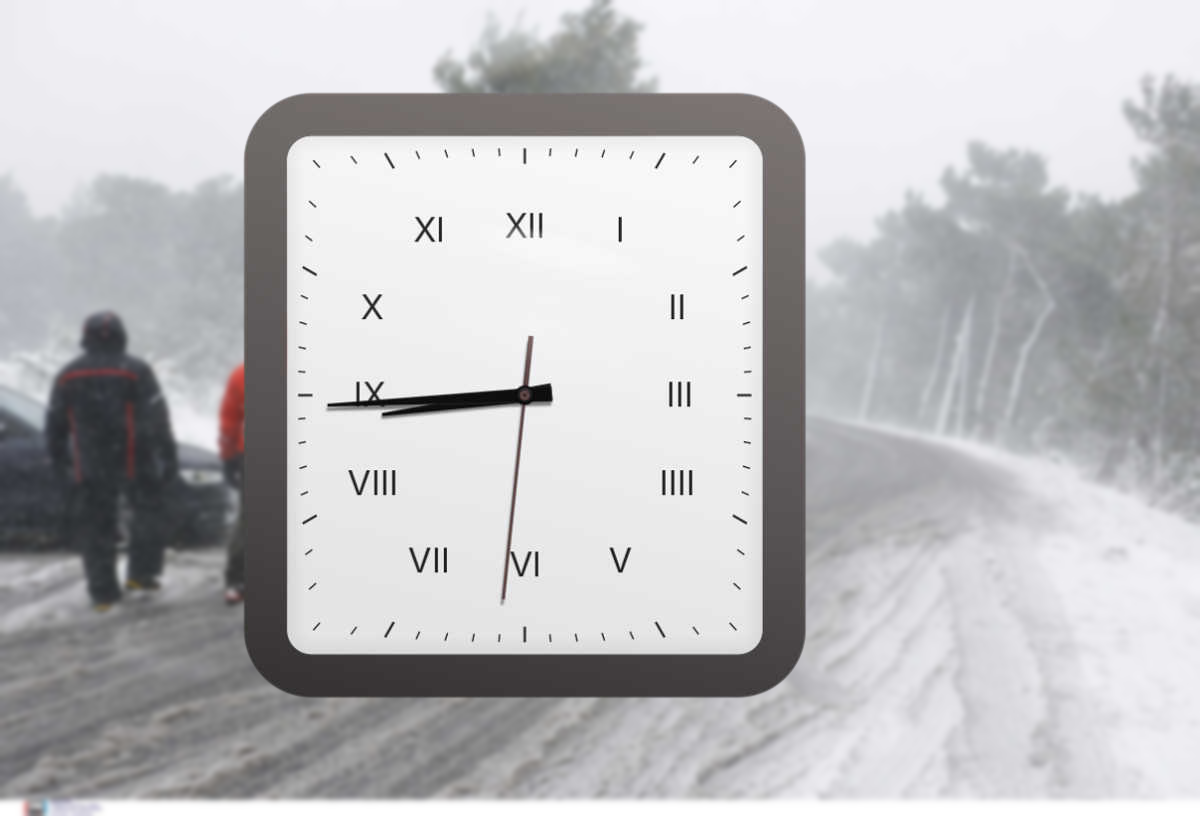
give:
8.44.31
